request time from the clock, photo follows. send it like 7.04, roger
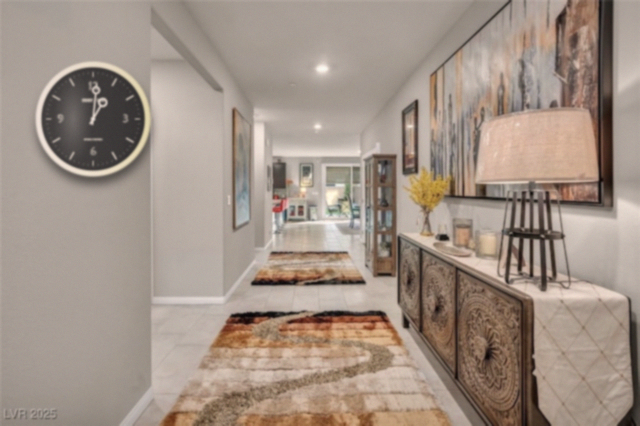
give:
1.01
